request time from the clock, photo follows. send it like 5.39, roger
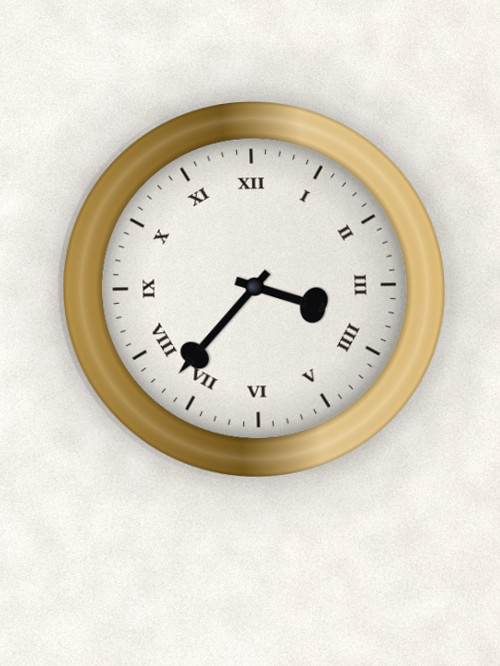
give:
3.37
